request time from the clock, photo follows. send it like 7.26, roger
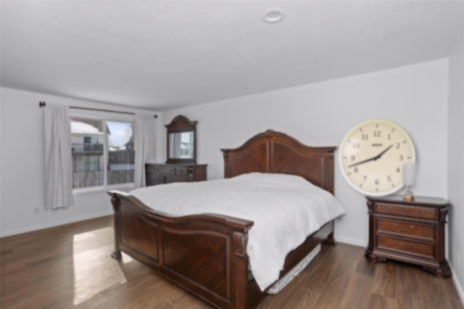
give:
1.42
